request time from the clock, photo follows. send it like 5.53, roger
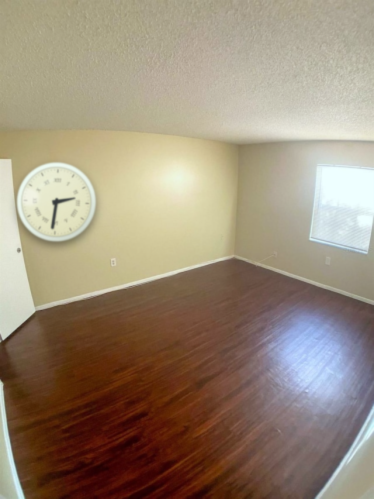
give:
2.31
